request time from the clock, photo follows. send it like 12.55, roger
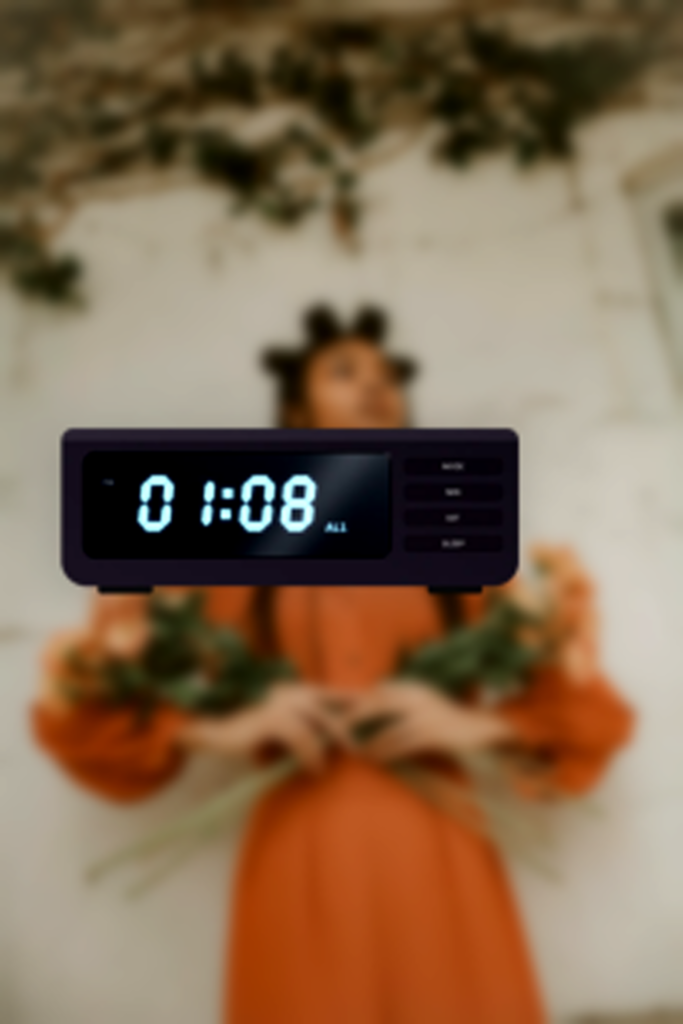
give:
1.08
